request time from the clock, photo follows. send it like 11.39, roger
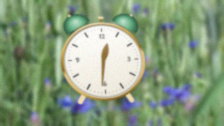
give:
12.31
